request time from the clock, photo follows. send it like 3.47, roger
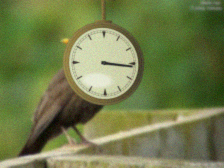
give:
3.16
